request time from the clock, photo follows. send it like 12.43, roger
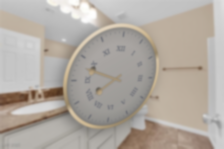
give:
7.48
